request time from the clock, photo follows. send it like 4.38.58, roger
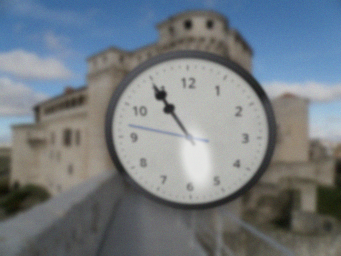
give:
10.54.47
